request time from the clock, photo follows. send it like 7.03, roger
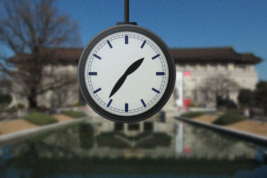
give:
1.36
